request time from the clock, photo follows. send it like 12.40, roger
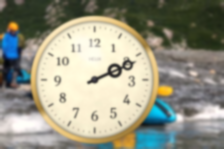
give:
2.11
